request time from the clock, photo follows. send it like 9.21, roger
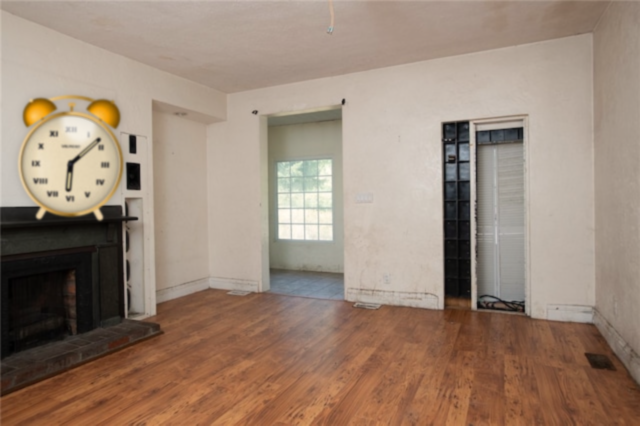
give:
6.08
